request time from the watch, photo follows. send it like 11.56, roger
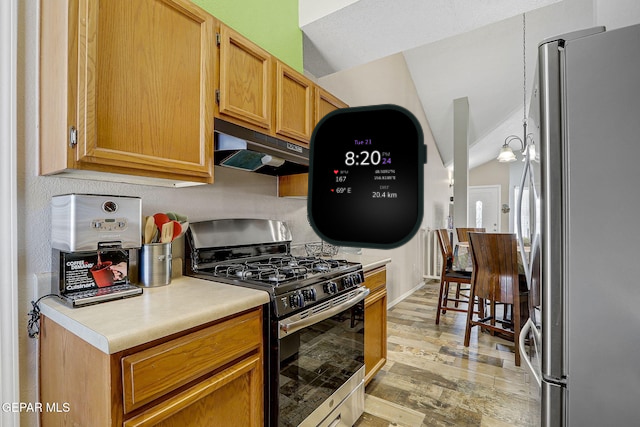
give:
8.20
